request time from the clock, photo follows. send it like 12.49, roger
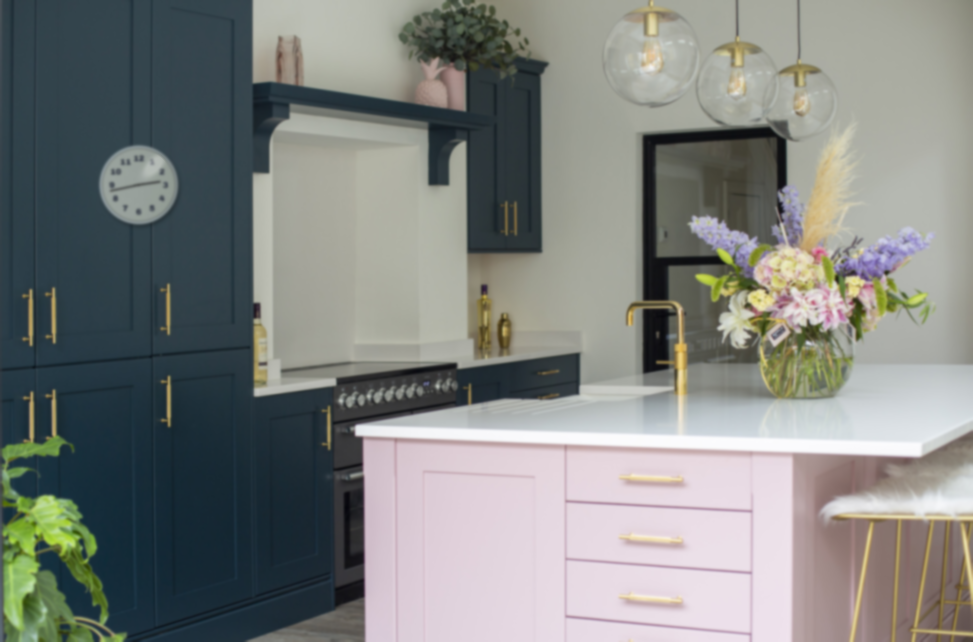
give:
2.43
